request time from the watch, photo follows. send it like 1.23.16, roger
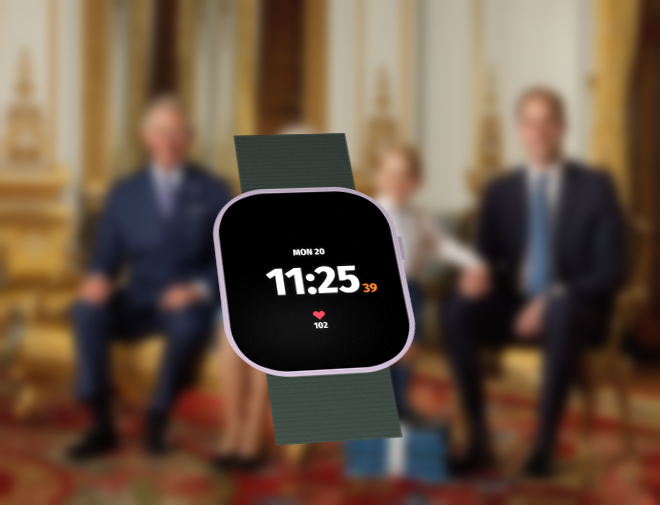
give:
11.25.39
